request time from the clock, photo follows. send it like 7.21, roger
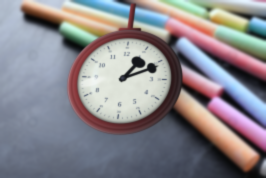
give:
1.11
